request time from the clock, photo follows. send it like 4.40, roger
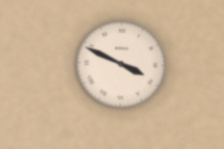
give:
3.49
